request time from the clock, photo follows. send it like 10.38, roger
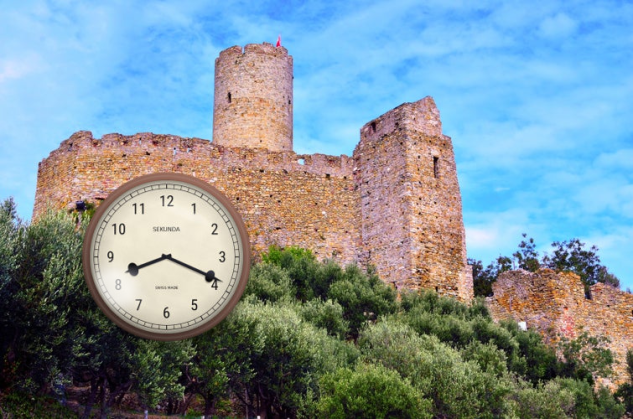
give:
8.19
